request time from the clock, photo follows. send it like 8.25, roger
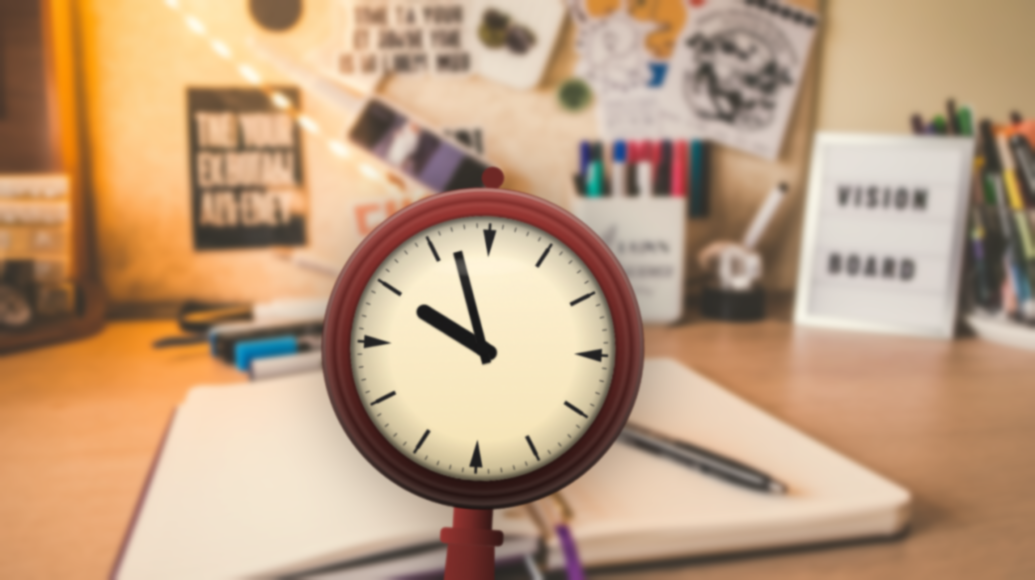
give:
9.57
